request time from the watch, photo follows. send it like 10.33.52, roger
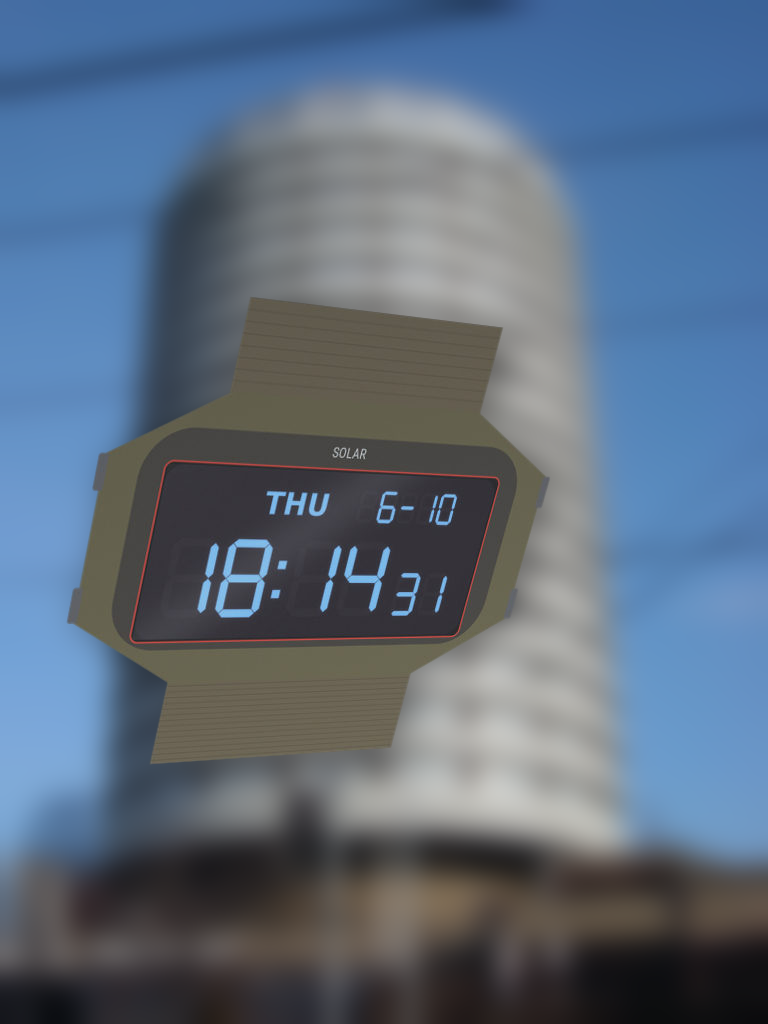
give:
18.14.31
